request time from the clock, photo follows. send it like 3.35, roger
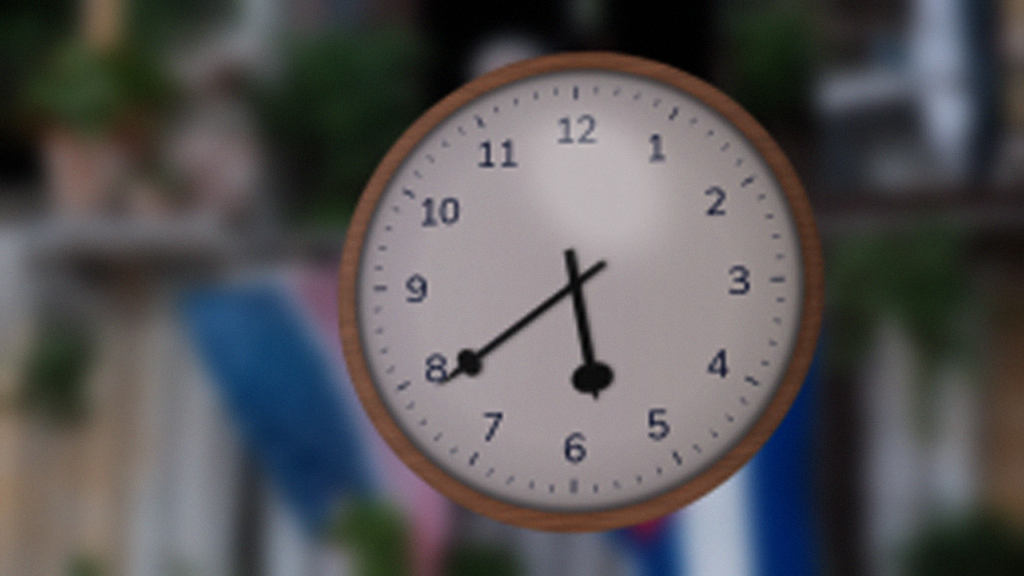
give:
5.39
